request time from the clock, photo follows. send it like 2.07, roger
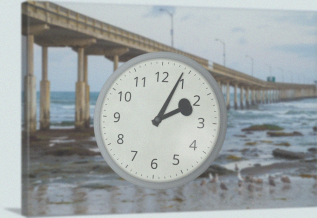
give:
2.04
